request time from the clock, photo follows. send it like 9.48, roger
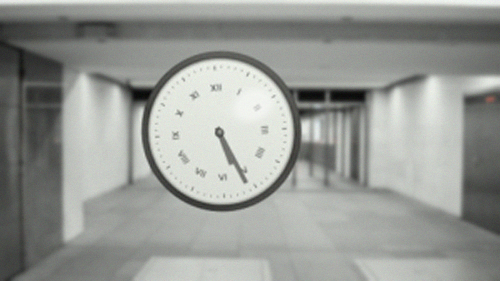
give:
5.26
